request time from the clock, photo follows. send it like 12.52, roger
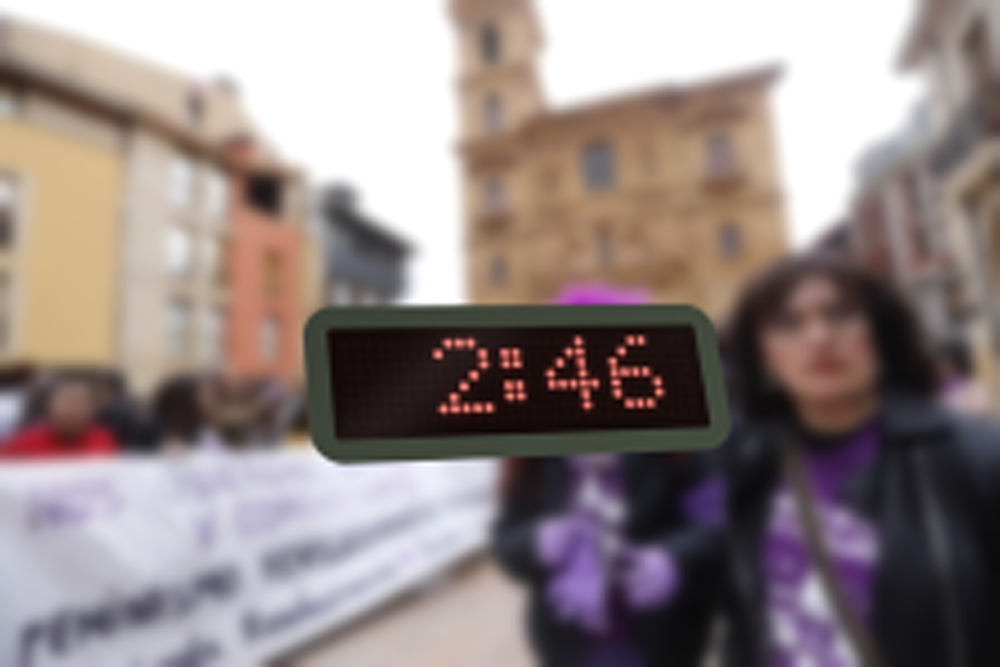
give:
2.46
